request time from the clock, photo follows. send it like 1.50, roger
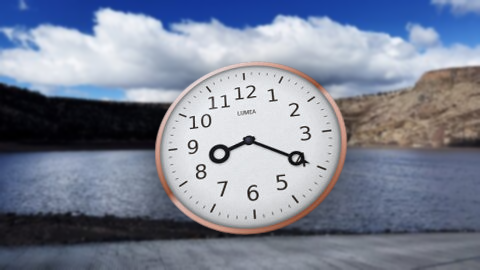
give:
8.20
